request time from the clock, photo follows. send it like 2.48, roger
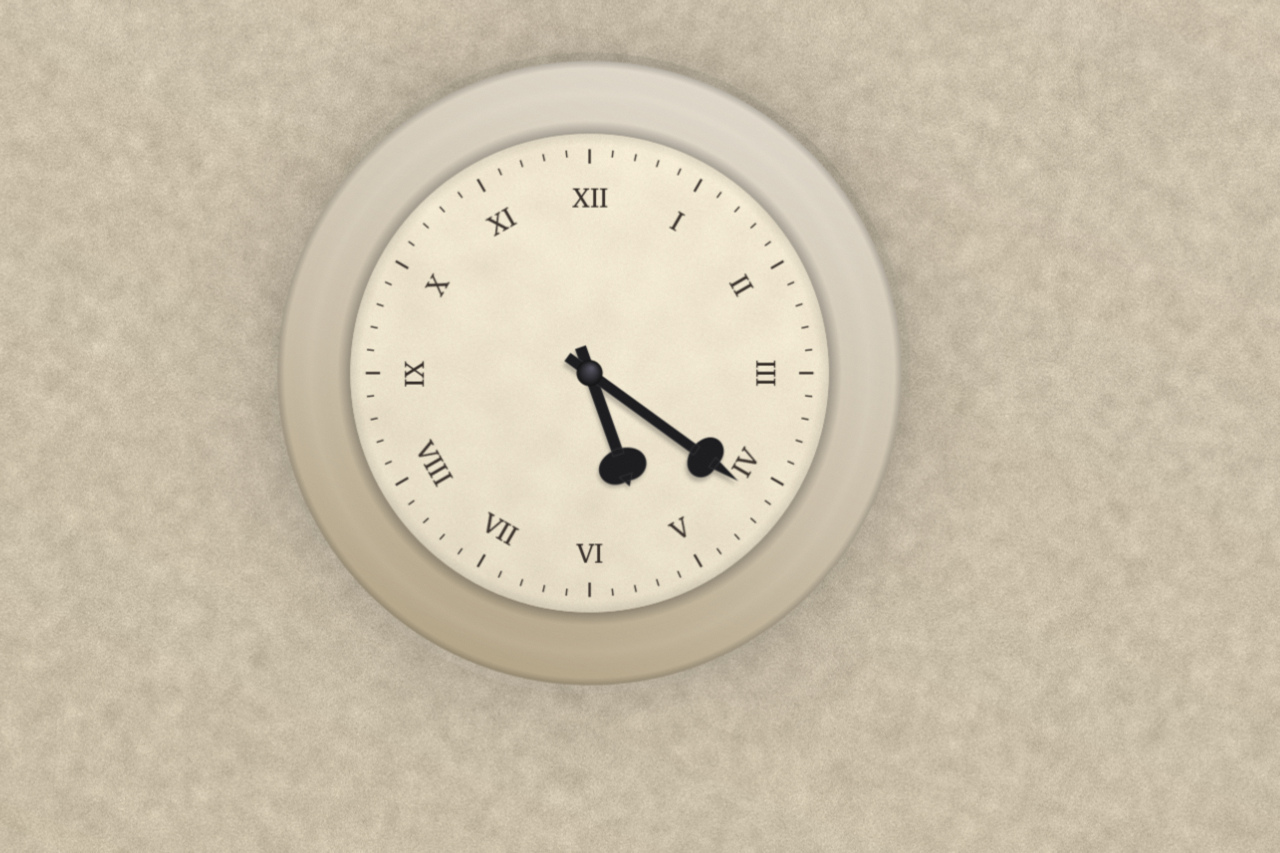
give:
5.21
